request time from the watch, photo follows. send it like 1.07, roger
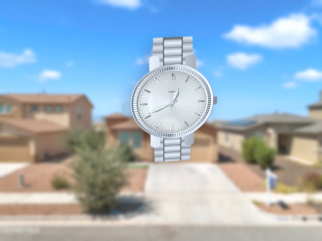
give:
12.41
